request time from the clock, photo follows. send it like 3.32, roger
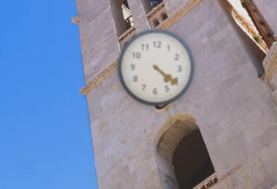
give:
4.21
